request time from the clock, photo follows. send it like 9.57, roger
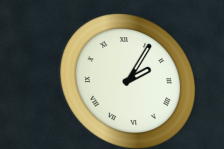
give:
2.06
